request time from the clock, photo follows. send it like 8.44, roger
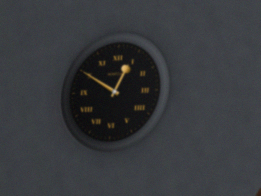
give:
12.50
